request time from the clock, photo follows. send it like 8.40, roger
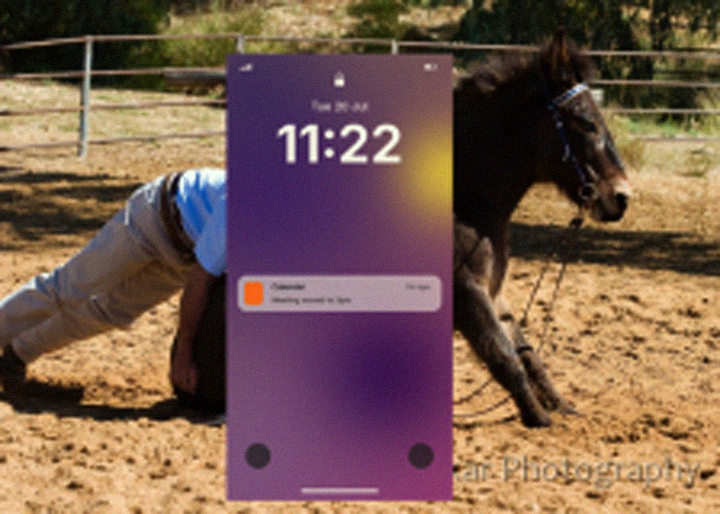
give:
11.22
